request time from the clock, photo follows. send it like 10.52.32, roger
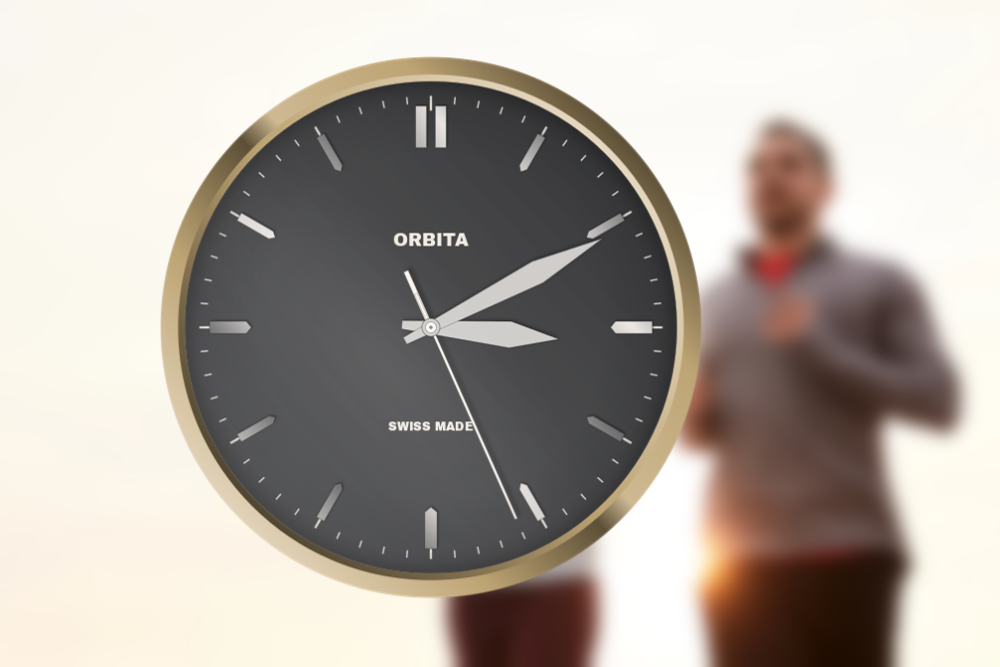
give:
3.10.26
